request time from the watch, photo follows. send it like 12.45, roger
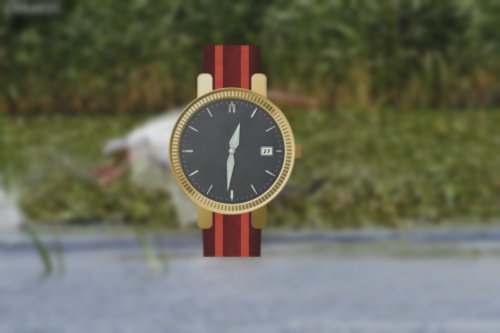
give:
12.31
